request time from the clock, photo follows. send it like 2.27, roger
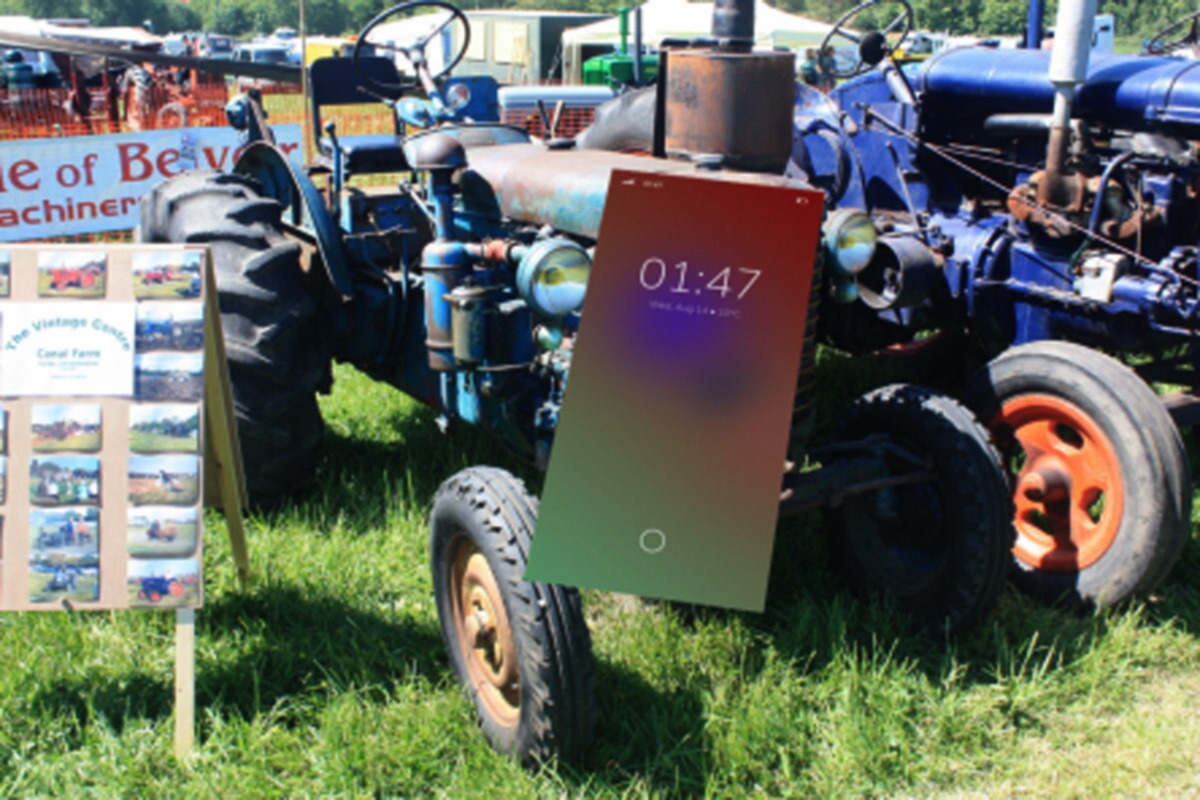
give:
1.47
